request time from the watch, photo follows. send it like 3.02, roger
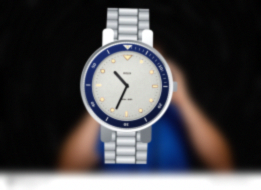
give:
10.34
